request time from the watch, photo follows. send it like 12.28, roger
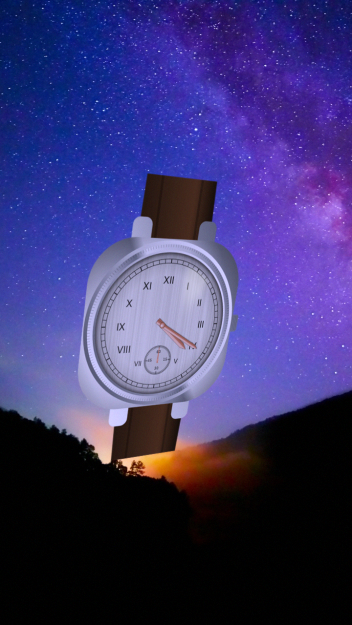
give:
4.20
